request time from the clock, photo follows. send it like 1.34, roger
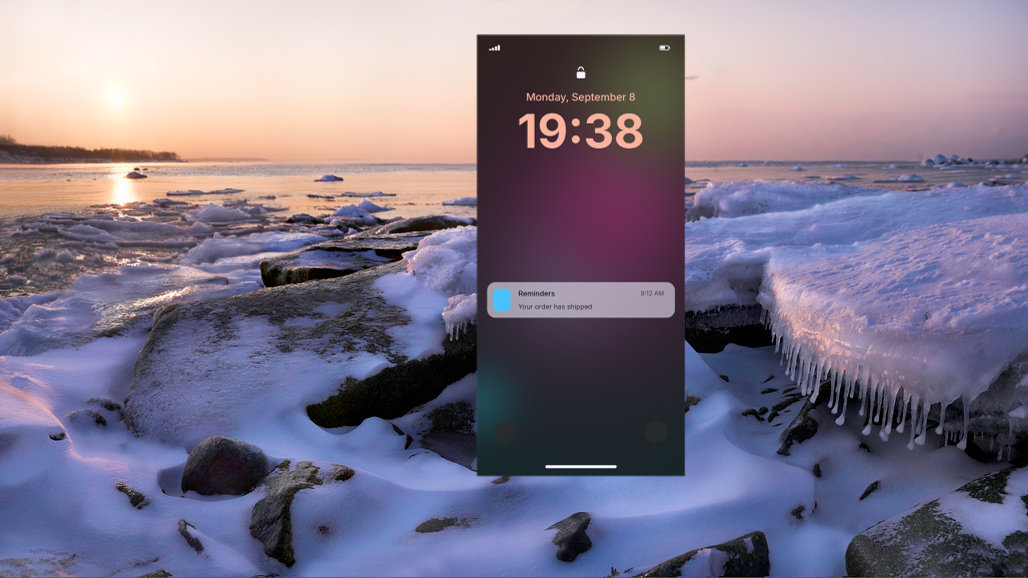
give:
19.38
